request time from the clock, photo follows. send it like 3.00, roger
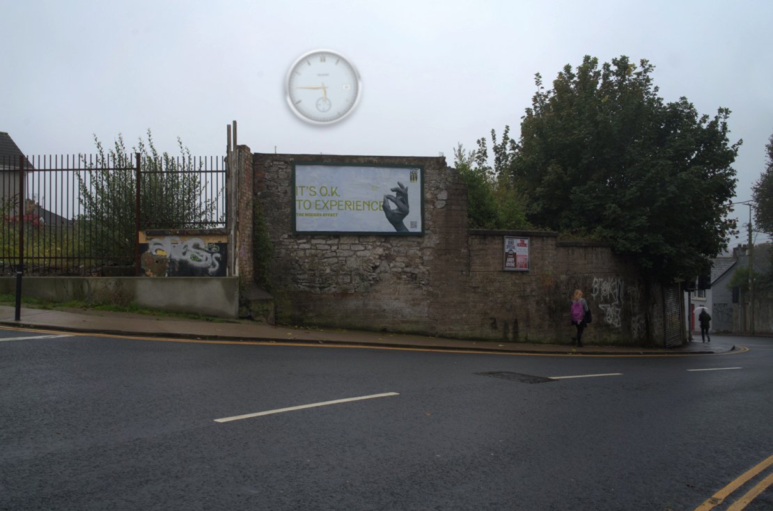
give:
5.45
